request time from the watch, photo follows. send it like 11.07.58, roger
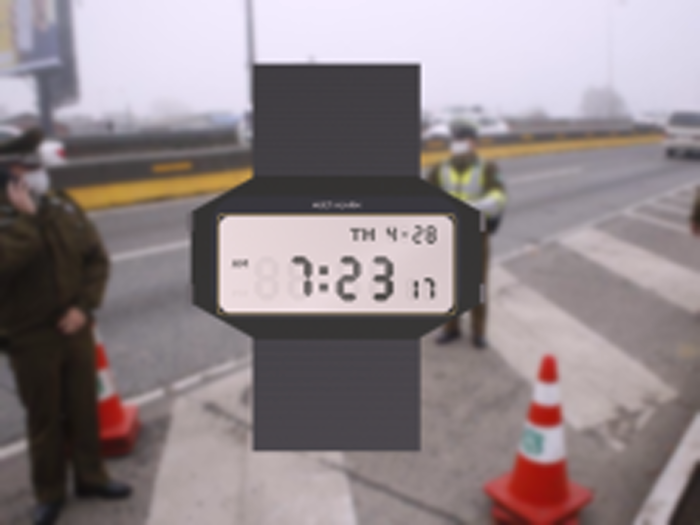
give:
7.23.17
